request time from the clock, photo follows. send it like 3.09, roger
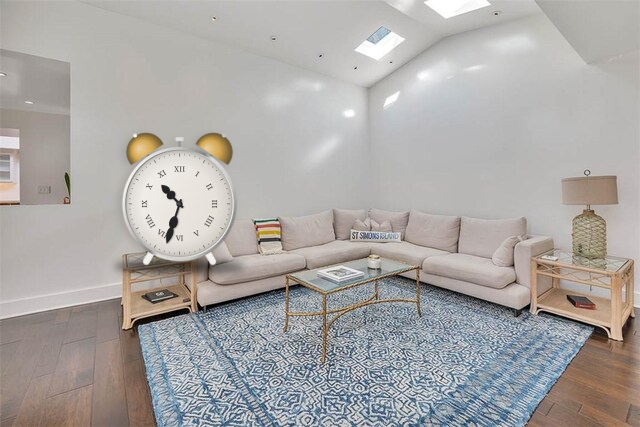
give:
10.33
